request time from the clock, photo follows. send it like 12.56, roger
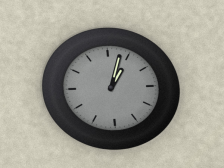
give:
1.03
